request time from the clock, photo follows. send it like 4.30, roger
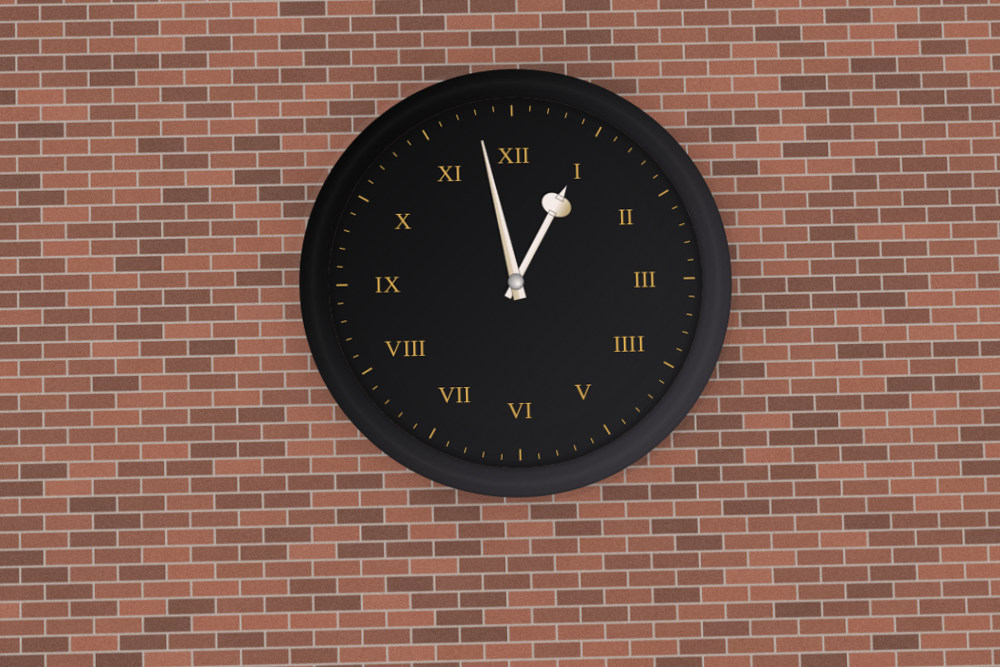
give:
12.58
